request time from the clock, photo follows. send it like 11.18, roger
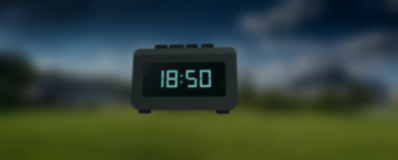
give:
18.50
